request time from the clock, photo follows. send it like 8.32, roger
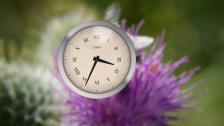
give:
3.34
